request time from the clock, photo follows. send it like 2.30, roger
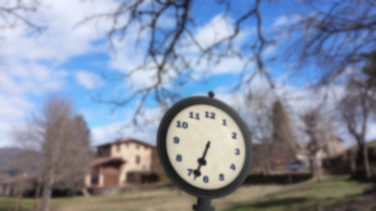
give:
6.33
